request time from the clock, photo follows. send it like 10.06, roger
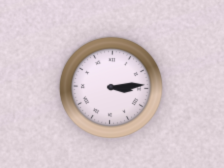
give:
3.14
